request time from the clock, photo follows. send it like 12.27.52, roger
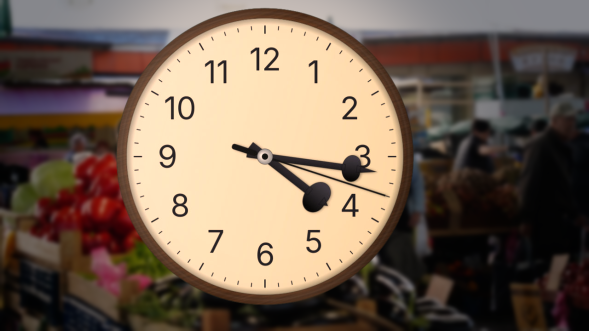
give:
4.16.18
